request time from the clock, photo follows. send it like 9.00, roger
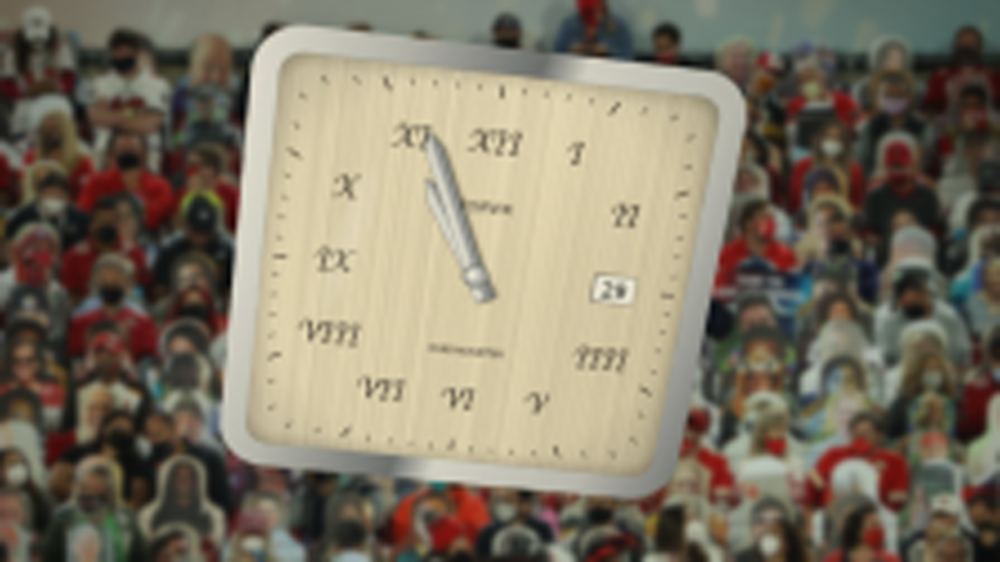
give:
10.56
